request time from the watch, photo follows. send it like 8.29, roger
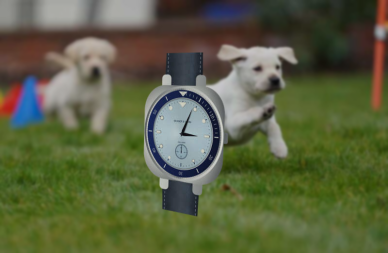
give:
3.04
